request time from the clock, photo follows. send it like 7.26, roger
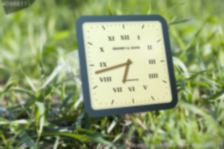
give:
6.43
